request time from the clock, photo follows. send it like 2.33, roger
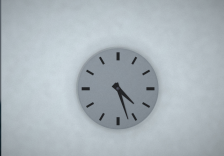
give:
4.27
